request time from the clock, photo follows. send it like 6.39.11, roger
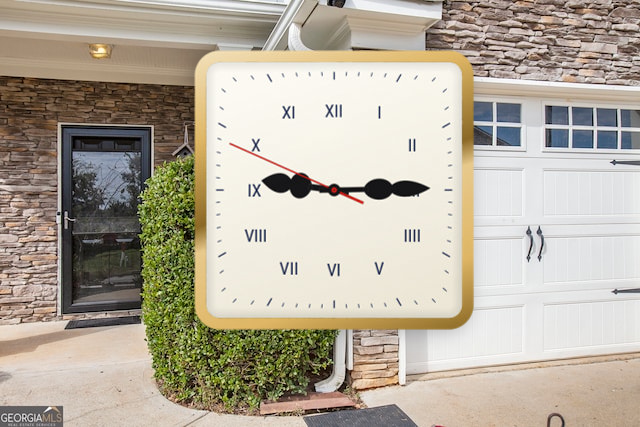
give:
9.14.49
